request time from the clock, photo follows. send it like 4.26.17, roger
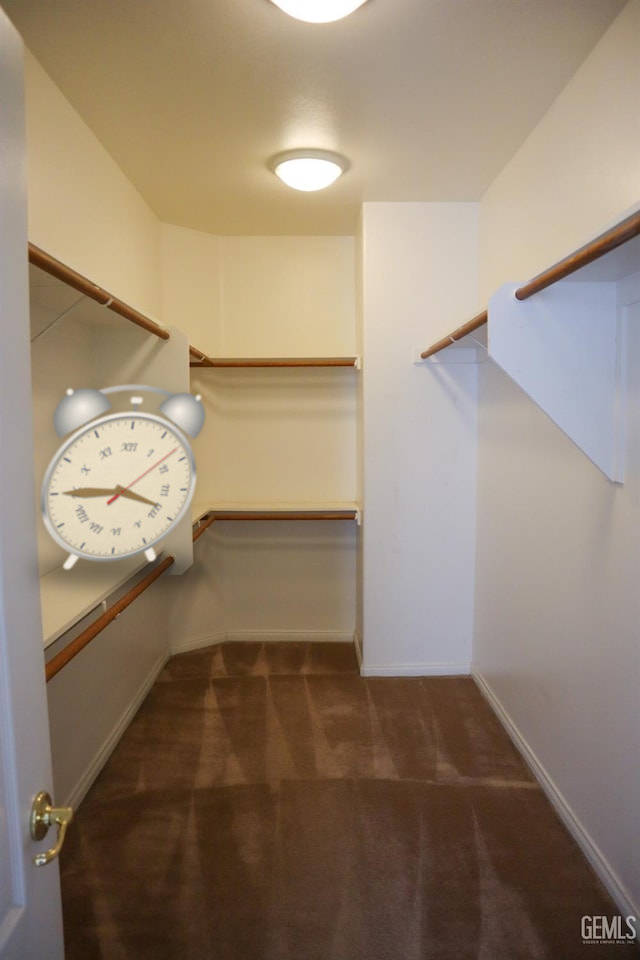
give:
3.45.08
